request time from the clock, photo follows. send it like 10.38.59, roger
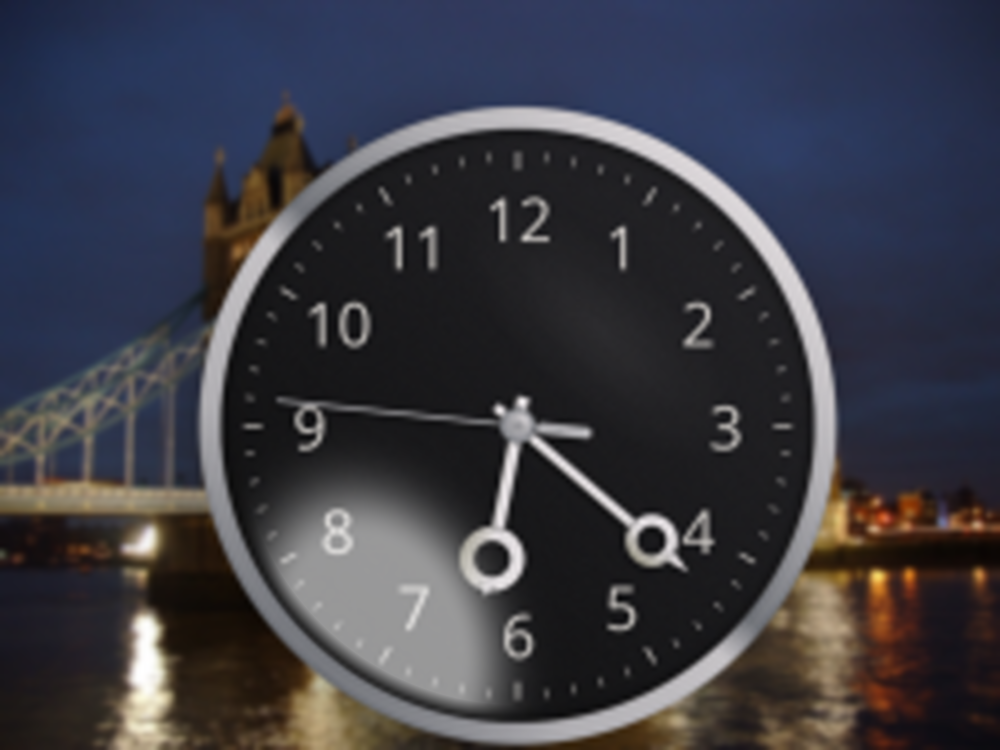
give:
6.21.46
